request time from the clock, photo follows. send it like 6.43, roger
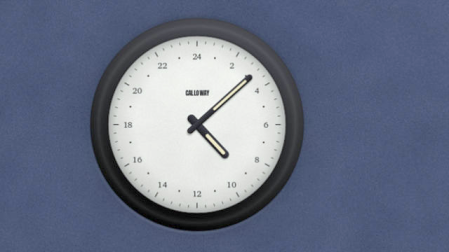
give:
9.08
